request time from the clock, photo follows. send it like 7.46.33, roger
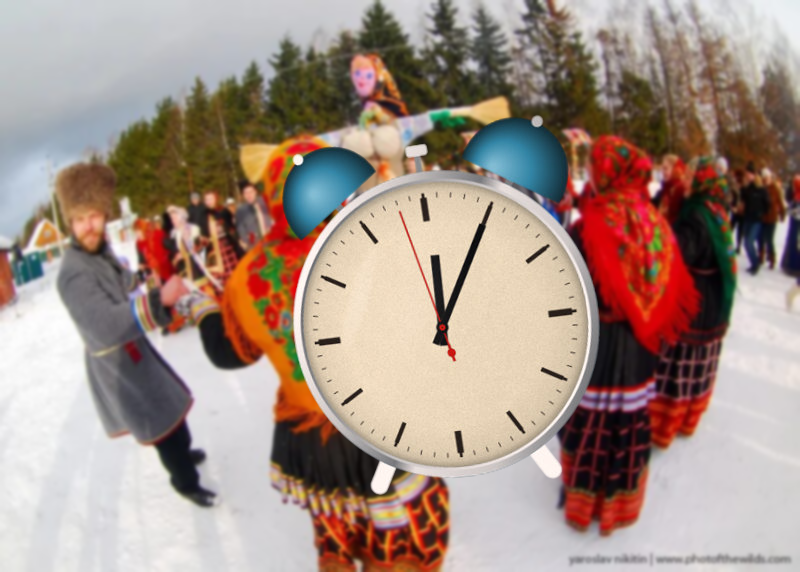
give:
12.04.58
